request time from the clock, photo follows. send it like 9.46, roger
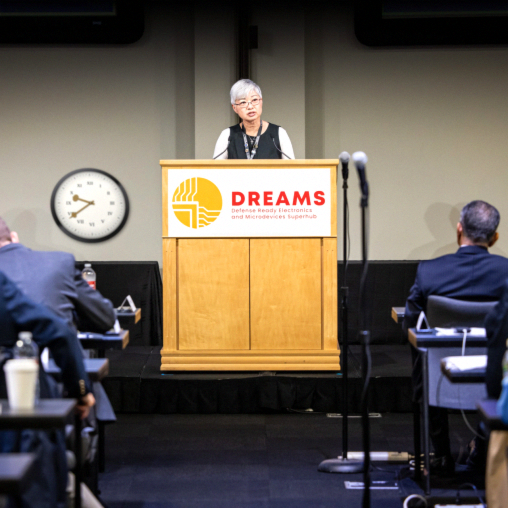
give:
9.39
